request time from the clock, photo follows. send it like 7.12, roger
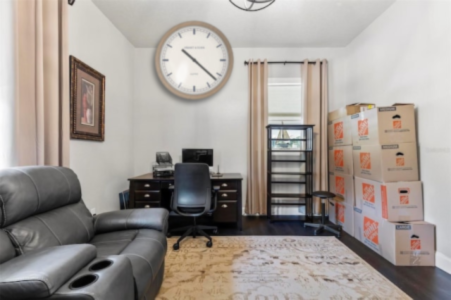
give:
10.22
